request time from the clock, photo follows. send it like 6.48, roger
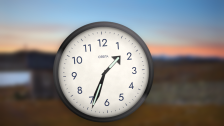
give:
1.34
